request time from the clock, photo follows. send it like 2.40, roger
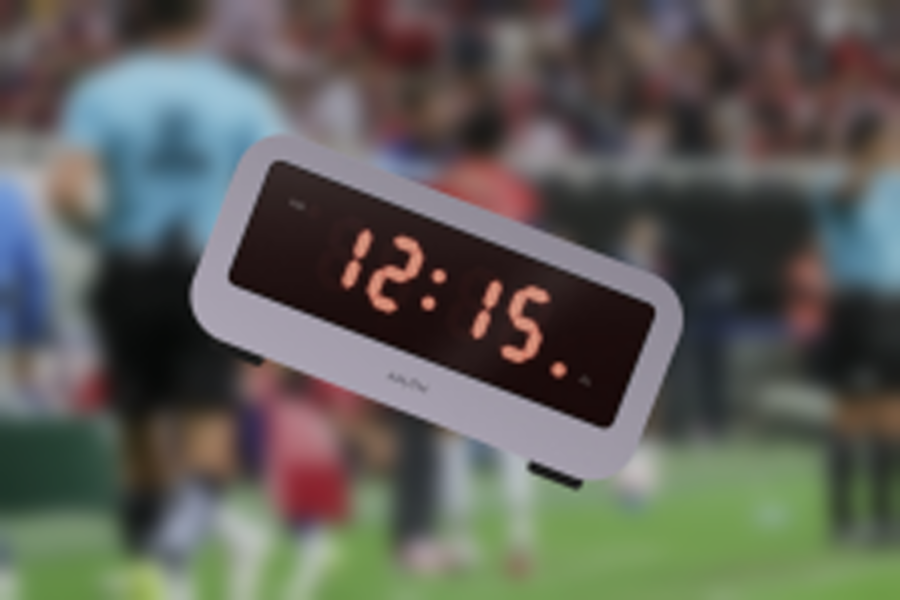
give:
12.15
